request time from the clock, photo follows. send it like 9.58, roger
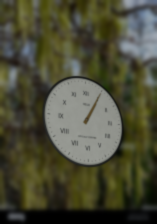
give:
1.05
